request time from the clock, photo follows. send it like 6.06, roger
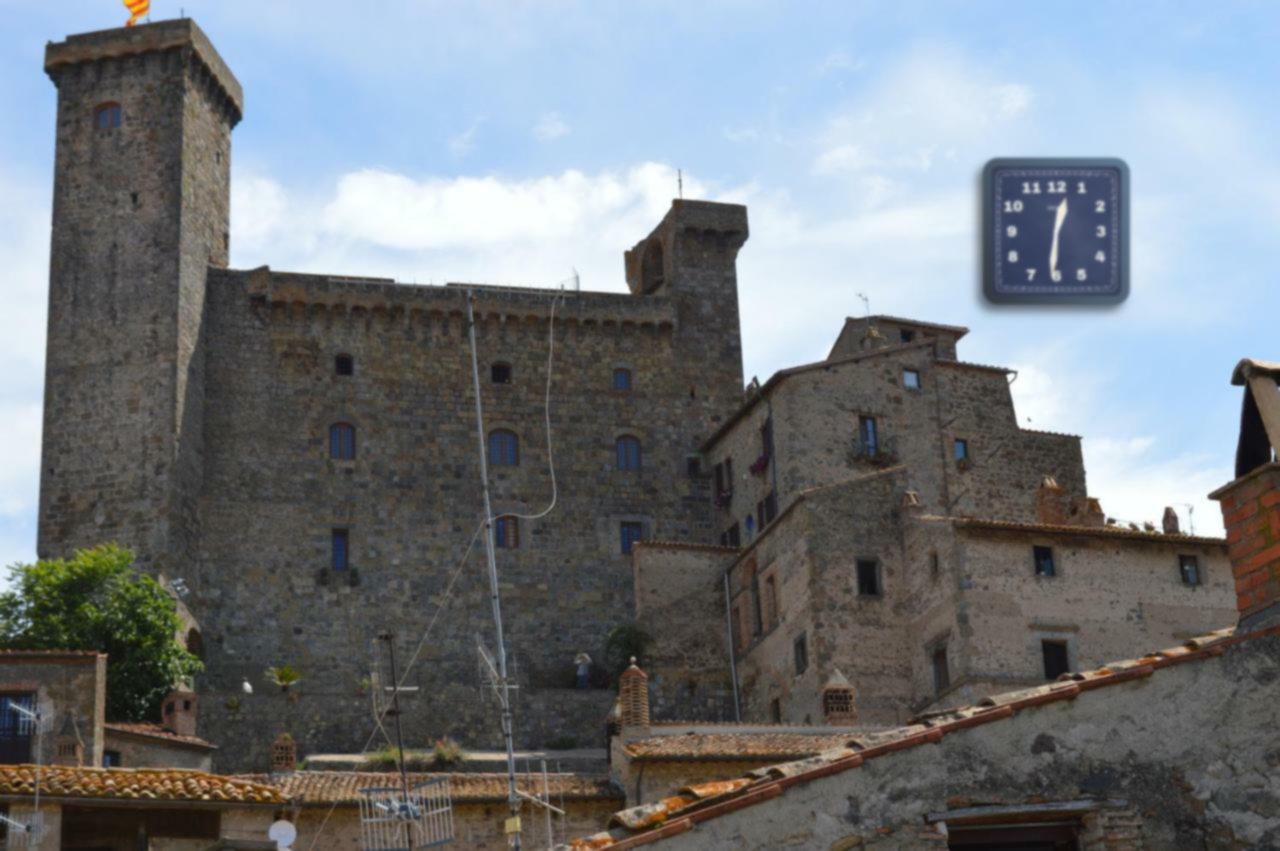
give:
12.31
